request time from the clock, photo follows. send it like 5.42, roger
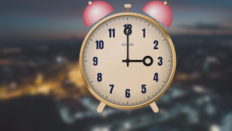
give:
3.00
